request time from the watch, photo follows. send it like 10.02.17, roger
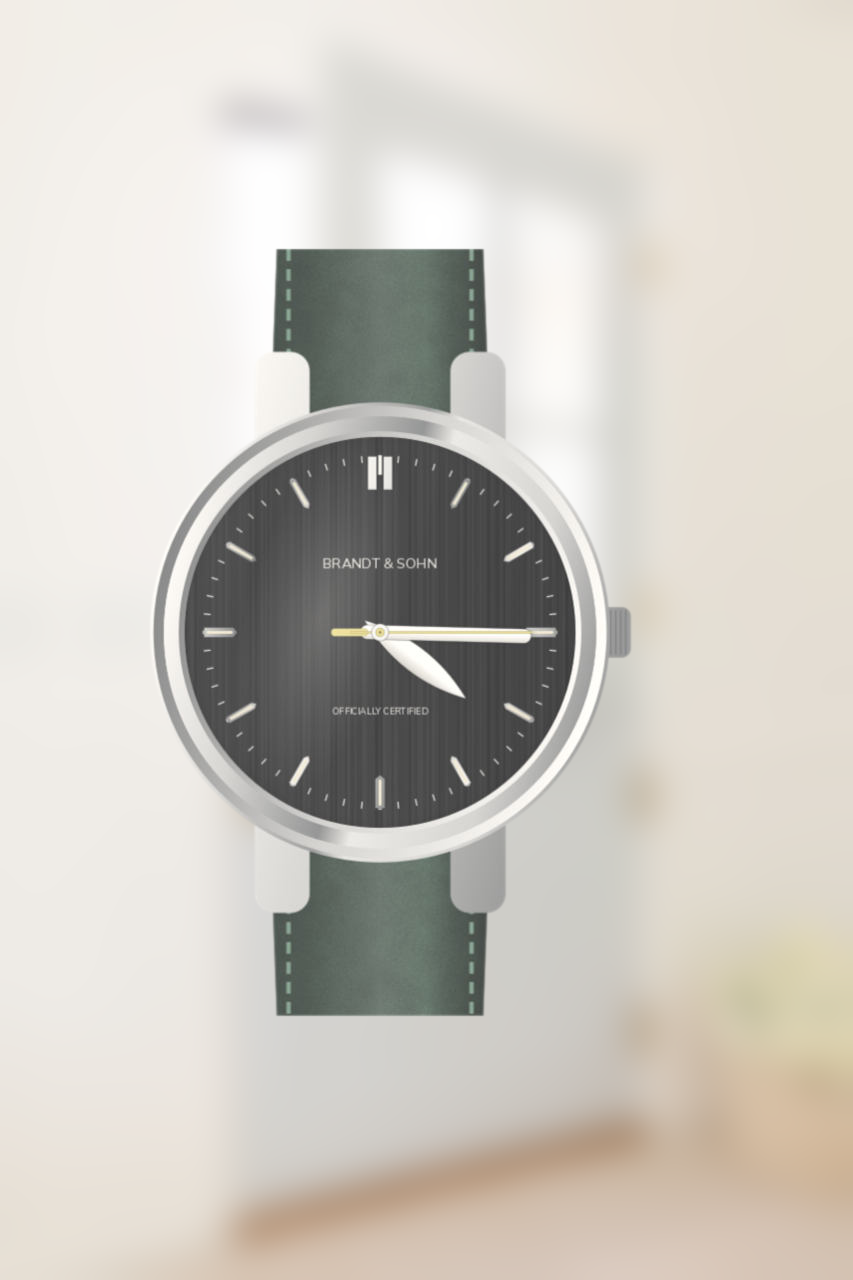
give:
4.15.15
